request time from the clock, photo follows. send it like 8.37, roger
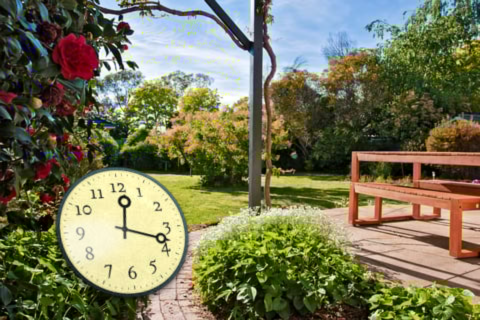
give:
12.18
